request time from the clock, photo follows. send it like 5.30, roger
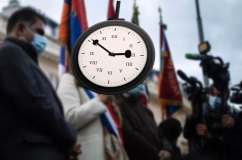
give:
2.51
